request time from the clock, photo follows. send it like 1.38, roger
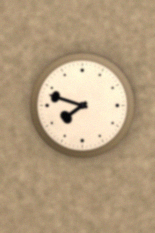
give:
7.48
